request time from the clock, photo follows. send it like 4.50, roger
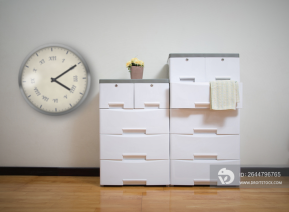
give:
4.10
